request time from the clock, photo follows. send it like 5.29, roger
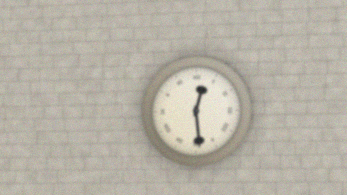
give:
12.29
